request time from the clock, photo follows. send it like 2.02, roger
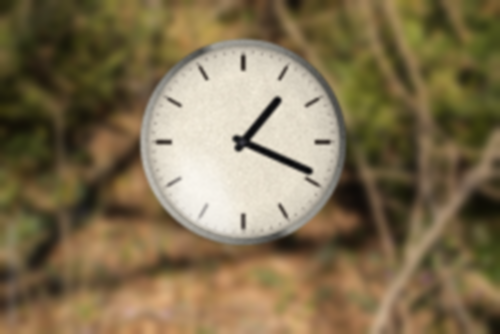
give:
1.19
